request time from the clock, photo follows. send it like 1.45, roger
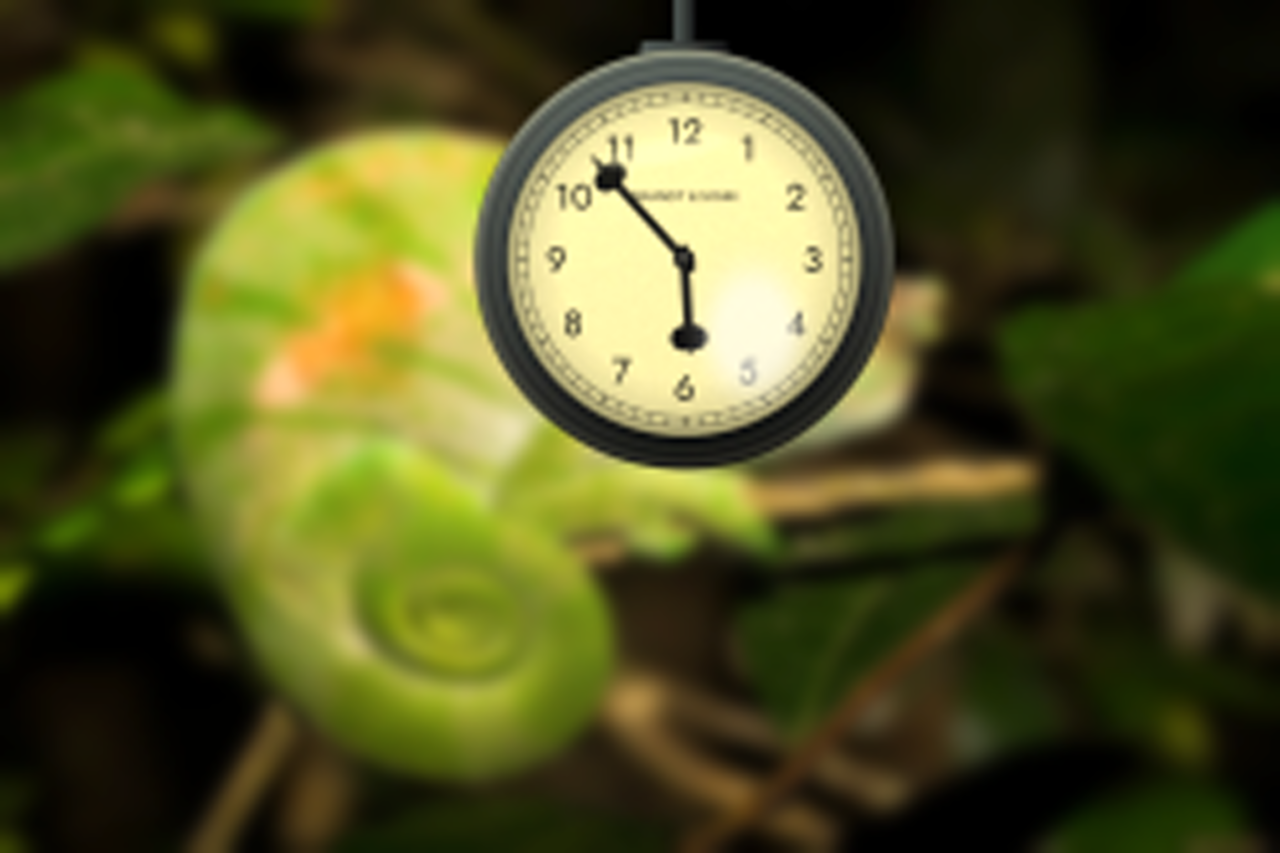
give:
5.53
